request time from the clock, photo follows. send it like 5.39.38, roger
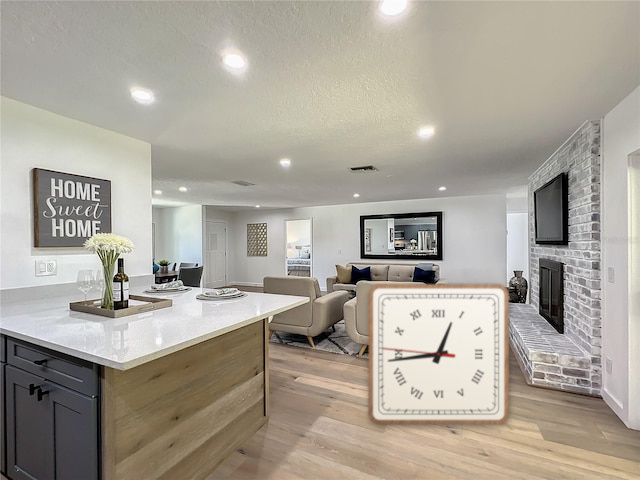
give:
12.43.46
